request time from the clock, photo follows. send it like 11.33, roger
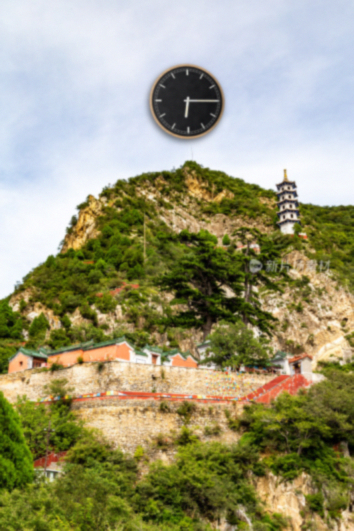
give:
6.15
